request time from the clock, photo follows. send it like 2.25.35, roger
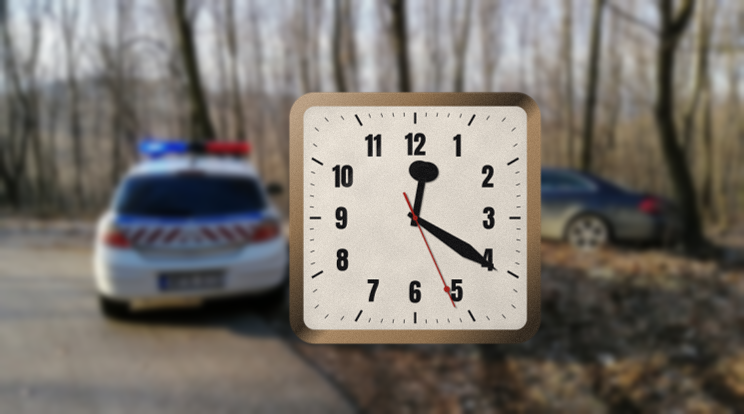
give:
12.20.26
